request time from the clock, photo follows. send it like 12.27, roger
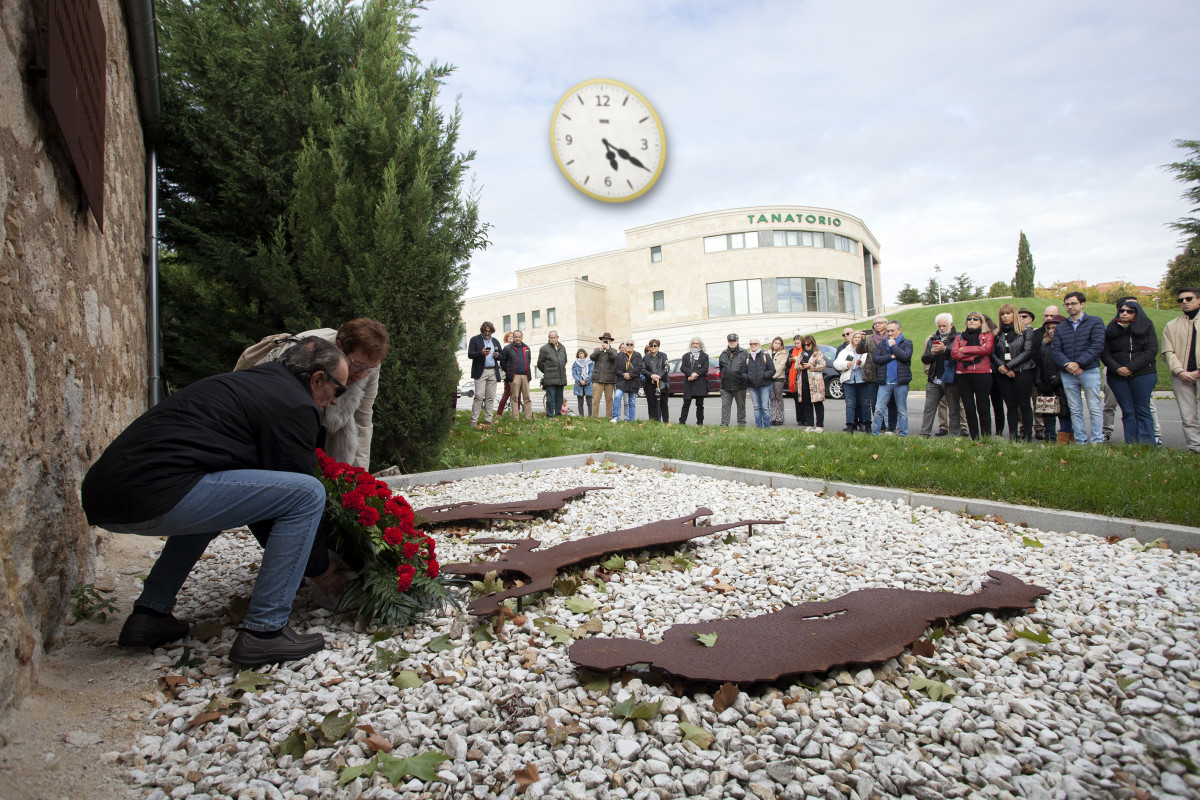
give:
5.20
